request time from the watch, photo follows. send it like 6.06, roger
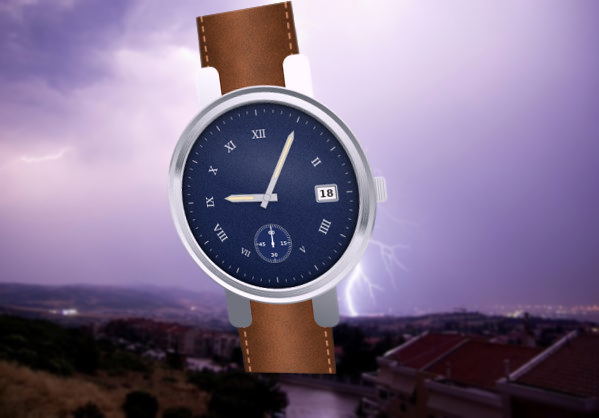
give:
9.05
